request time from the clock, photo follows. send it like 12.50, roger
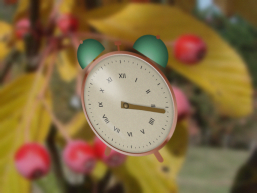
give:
3.16
